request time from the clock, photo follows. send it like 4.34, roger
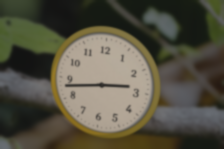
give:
2.43
